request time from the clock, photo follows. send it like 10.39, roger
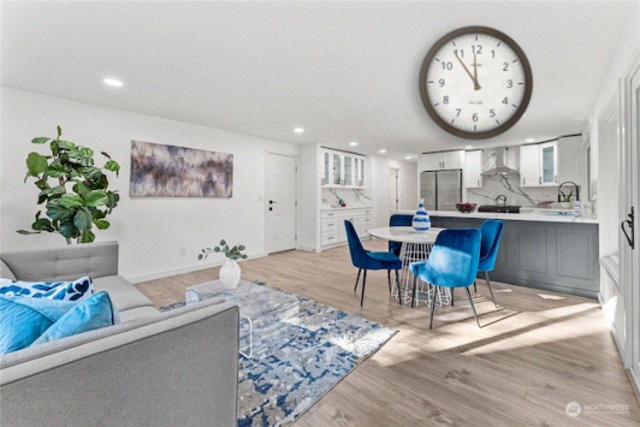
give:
11.54
